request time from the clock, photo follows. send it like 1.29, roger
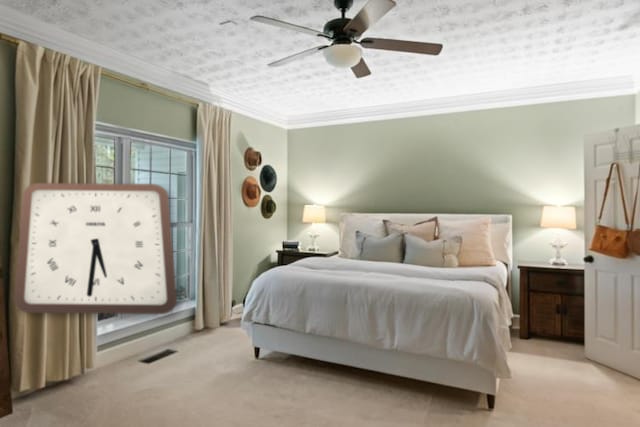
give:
5.31
